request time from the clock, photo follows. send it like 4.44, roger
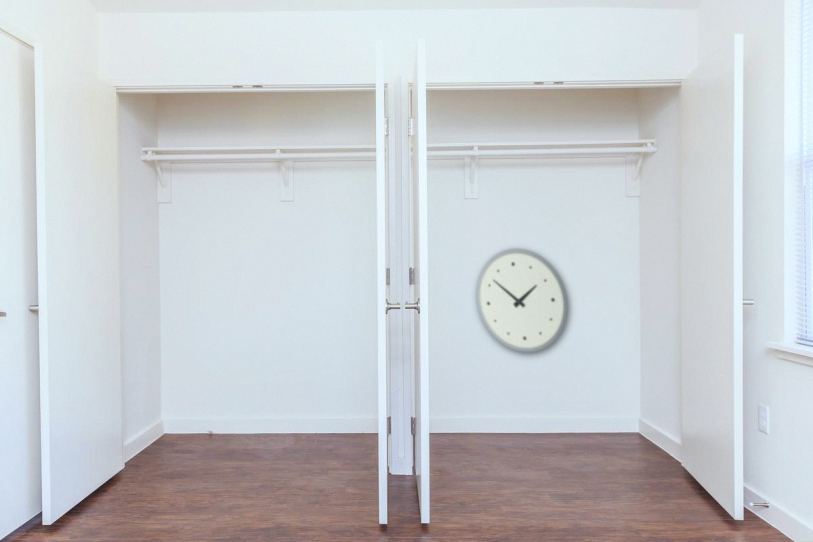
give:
1.52
